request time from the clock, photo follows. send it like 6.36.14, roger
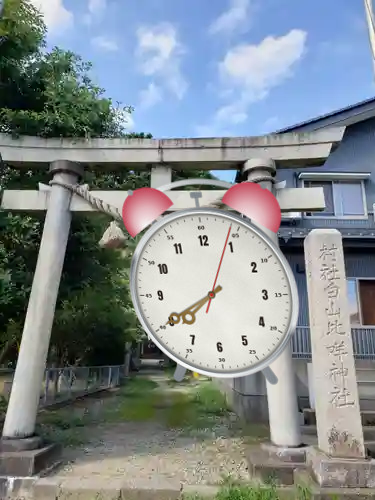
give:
7.40.04
